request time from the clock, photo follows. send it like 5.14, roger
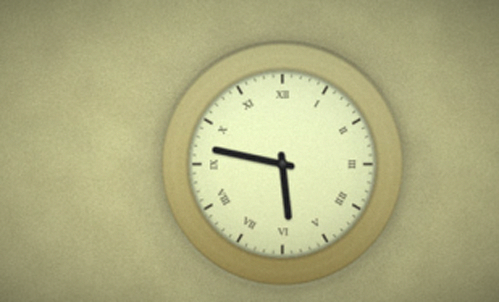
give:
5.47
